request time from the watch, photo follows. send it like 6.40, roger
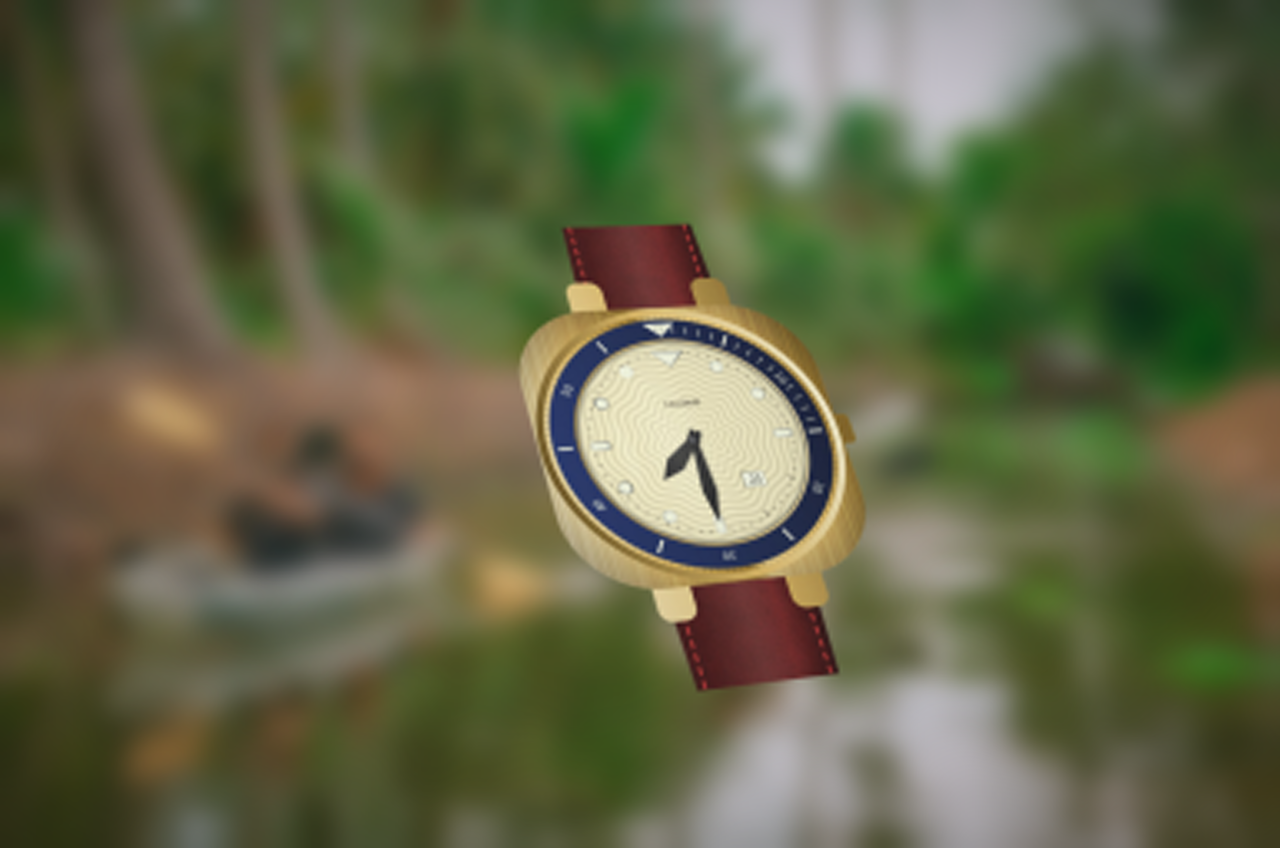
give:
7.30
